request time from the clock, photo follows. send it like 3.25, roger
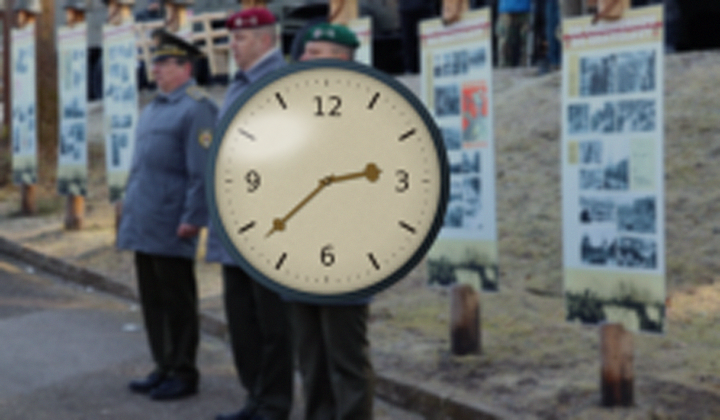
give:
2.38
